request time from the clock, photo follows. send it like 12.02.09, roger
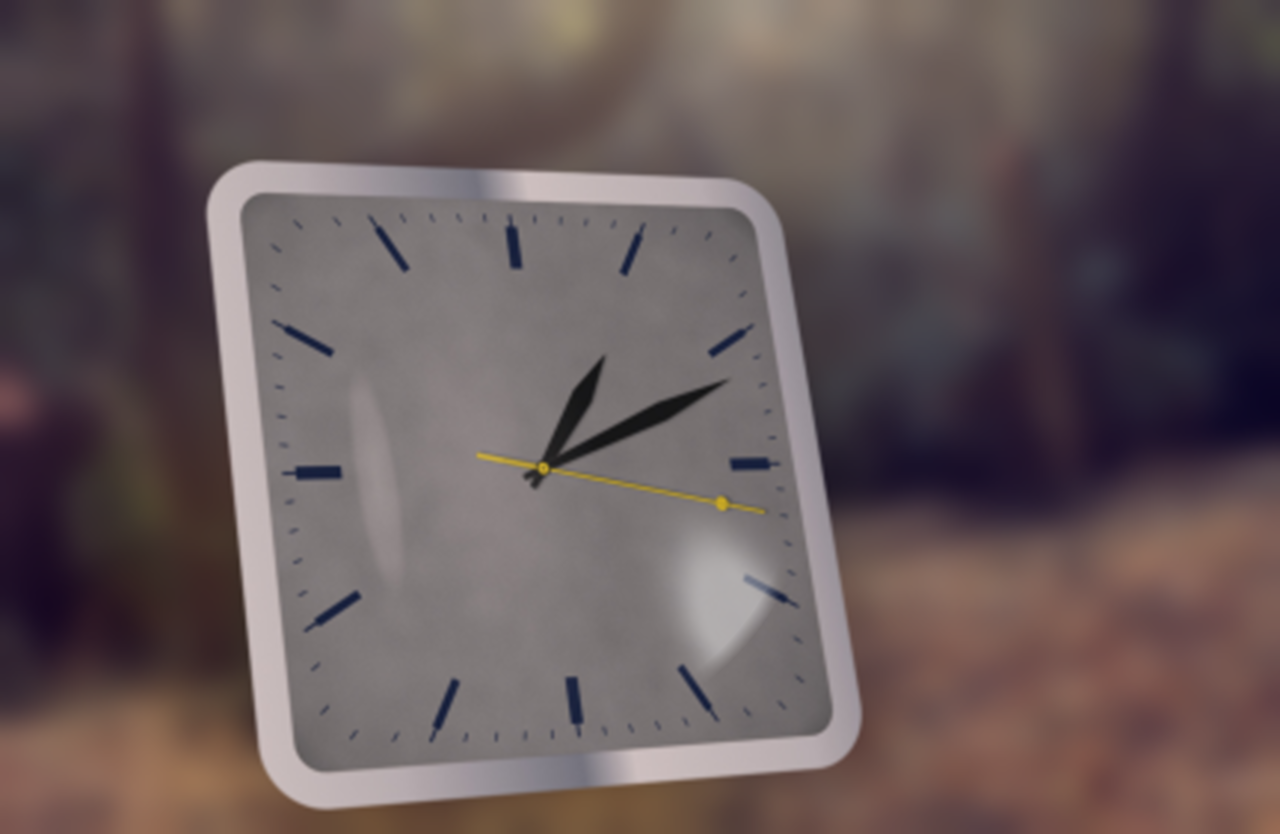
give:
1.11.17
